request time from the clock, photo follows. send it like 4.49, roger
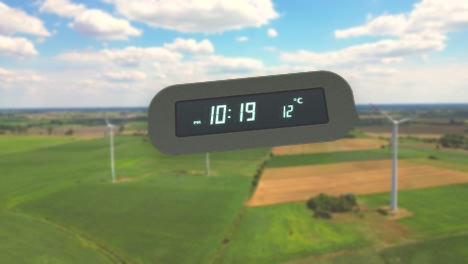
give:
10.19
